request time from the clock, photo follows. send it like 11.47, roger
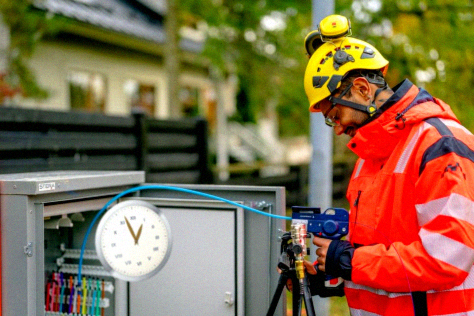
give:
12.57
